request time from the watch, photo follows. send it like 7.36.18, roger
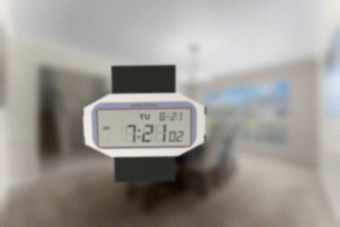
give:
7.21.02
